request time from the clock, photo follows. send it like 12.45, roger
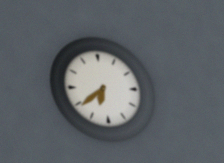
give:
6.39
